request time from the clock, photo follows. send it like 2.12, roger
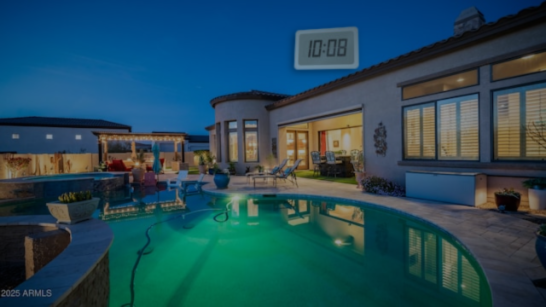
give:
10.08
